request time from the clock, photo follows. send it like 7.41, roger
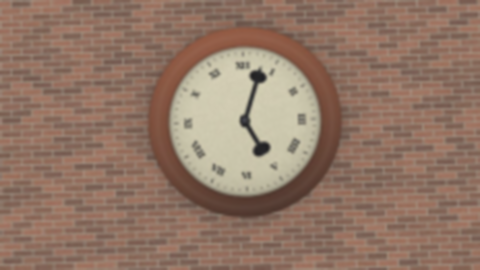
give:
5.03
